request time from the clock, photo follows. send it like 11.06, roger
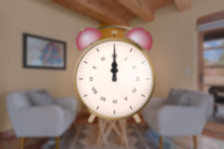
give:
12.00
